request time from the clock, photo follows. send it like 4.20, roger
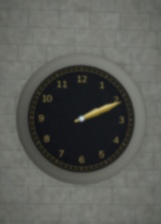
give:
2.11
